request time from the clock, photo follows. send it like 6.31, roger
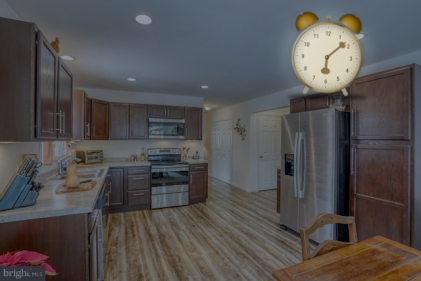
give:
6.08
